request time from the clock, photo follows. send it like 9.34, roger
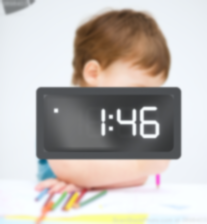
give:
1.46
